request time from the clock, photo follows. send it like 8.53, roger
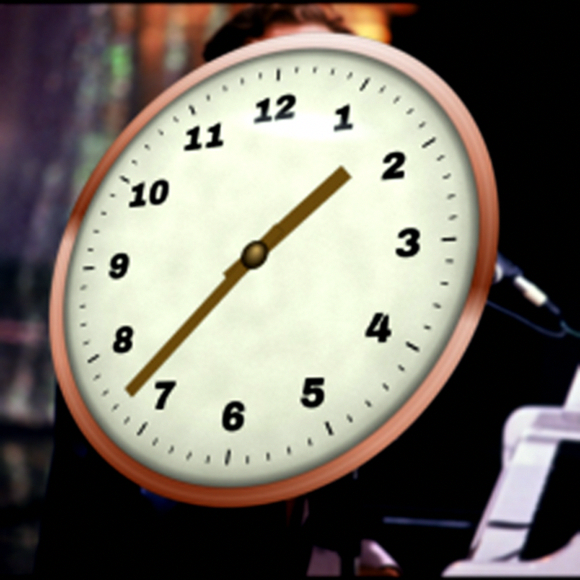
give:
1.37
